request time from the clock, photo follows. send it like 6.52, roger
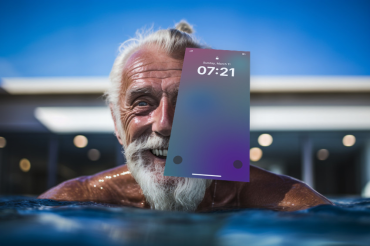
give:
7.21
